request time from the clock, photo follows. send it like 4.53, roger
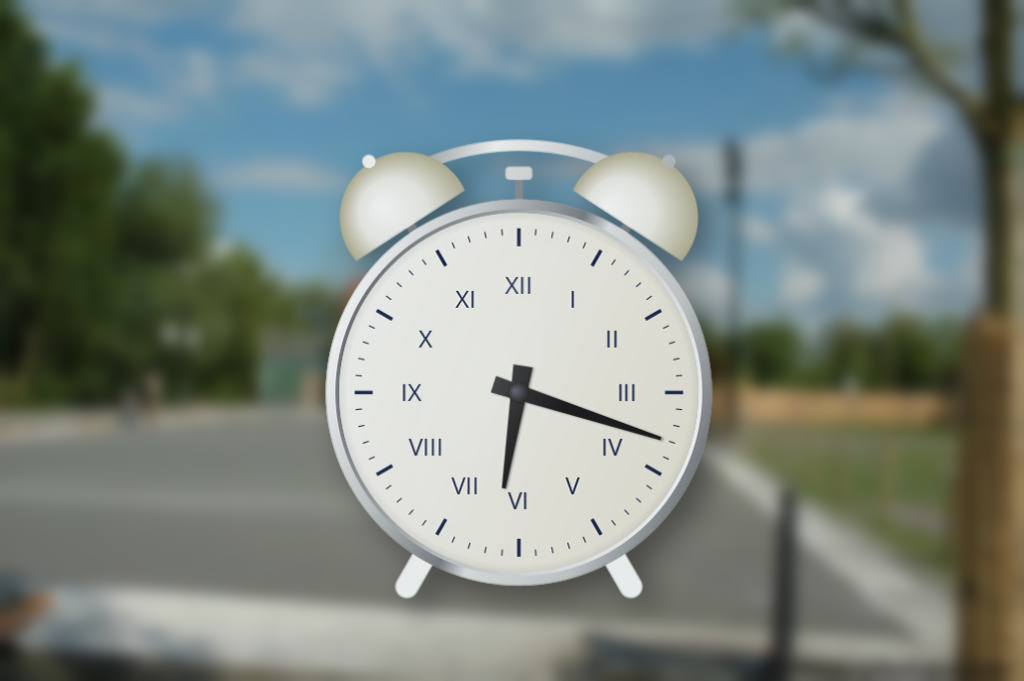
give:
6.18
